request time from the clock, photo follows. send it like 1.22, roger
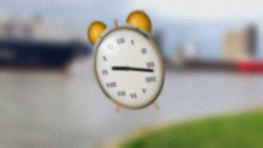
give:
9.17
